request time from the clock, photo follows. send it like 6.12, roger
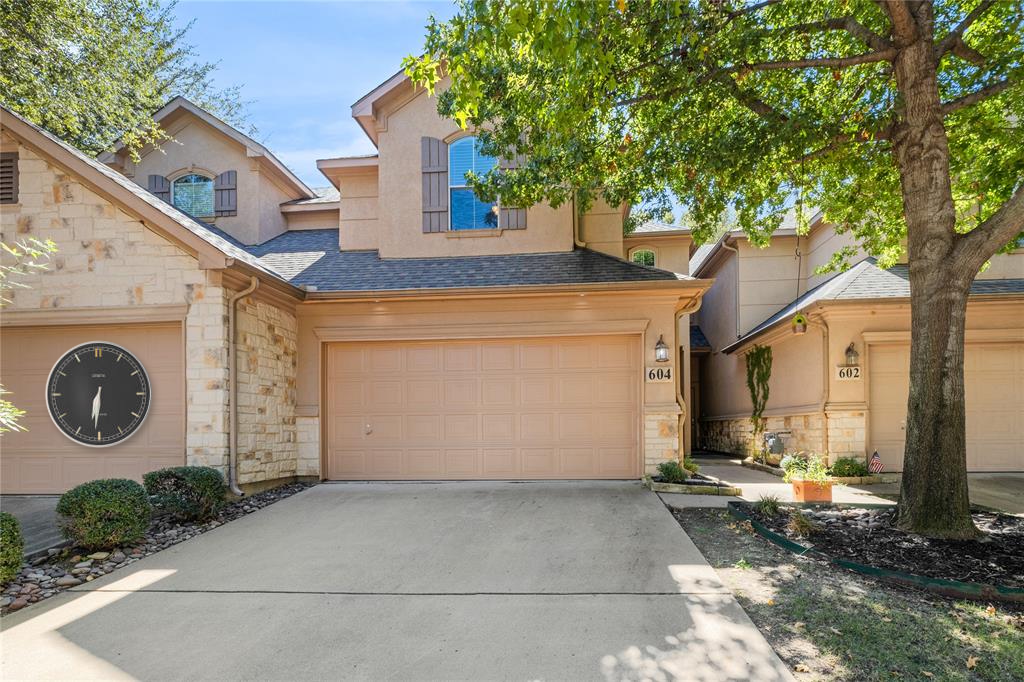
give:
6.31
